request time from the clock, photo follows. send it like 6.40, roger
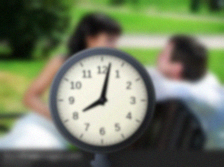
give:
8.02
